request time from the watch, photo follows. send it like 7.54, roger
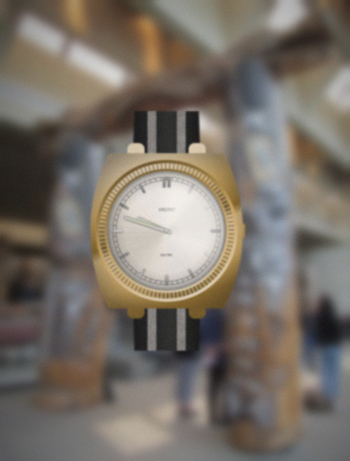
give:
9.48
